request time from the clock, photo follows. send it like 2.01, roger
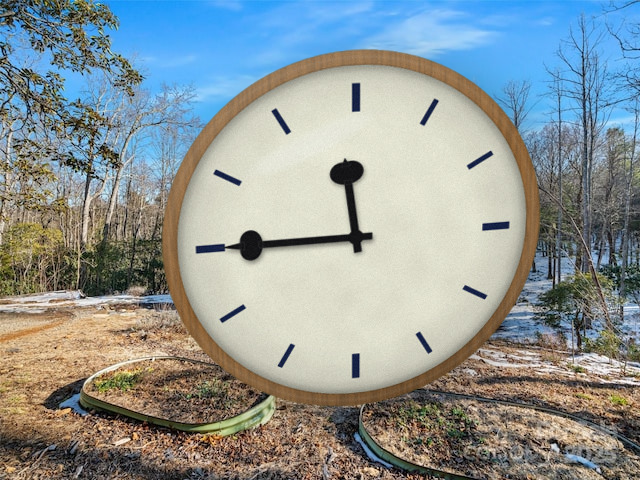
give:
11.45
